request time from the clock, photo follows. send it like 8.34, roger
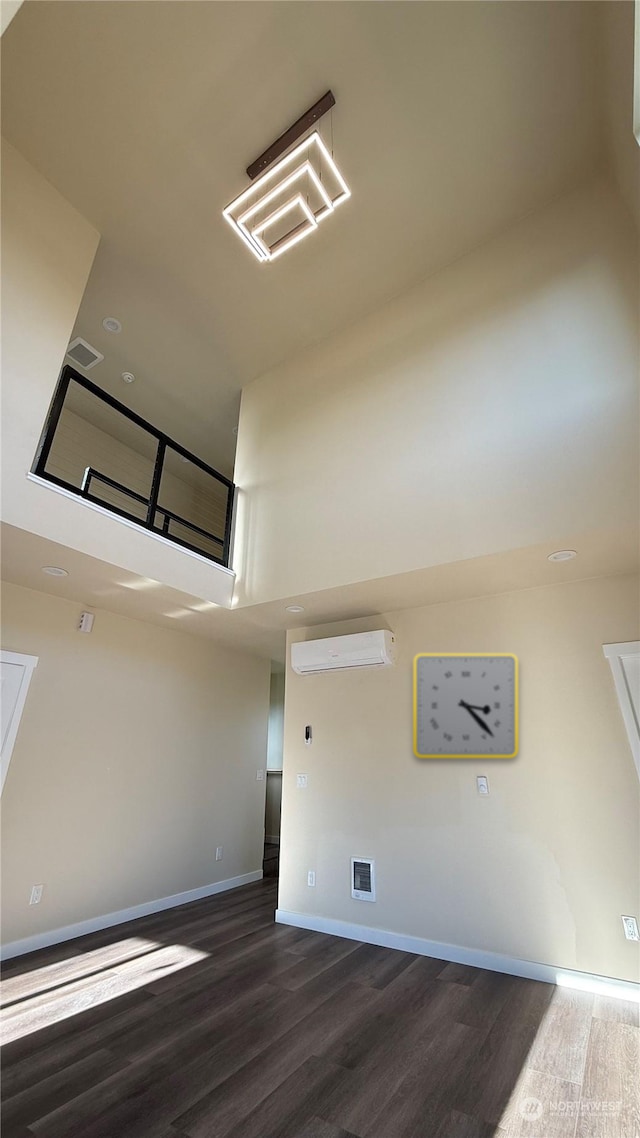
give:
3.23
